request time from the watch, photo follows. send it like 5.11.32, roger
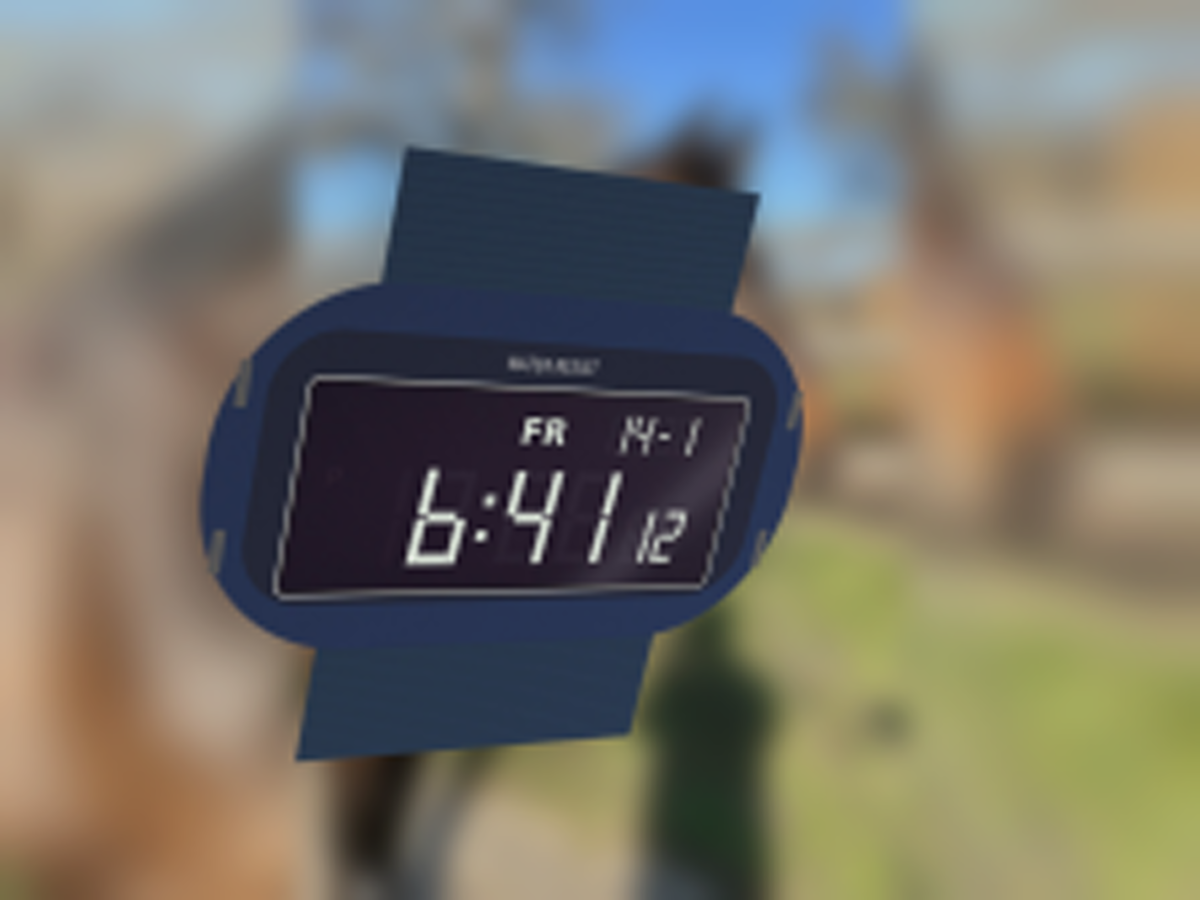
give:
6.41.12
